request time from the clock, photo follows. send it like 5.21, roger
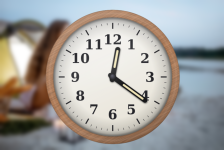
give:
12.21
